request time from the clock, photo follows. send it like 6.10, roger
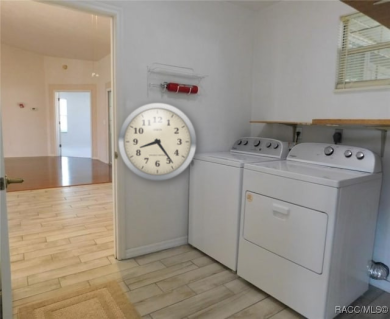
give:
8.24
